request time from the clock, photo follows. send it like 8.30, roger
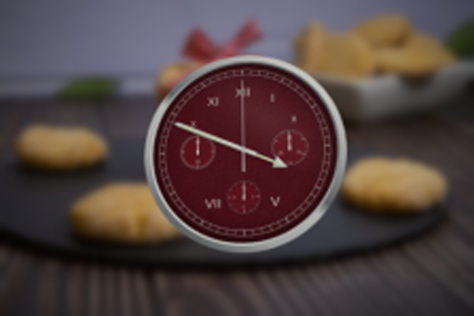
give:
3.49
